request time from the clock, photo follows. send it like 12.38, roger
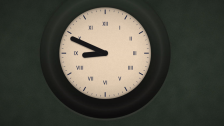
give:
8.49
